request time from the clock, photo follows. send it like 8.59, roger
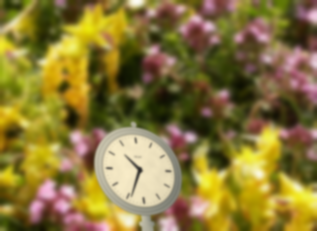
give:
10.34
